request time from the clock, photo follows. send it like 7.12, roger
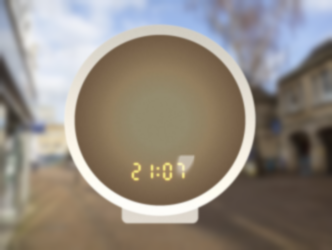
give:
21.07
